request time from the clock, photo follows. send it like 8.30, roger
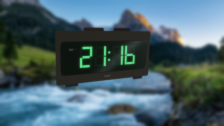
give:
21.16
